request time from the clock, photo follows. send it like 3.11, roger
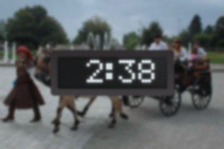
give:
2.38
